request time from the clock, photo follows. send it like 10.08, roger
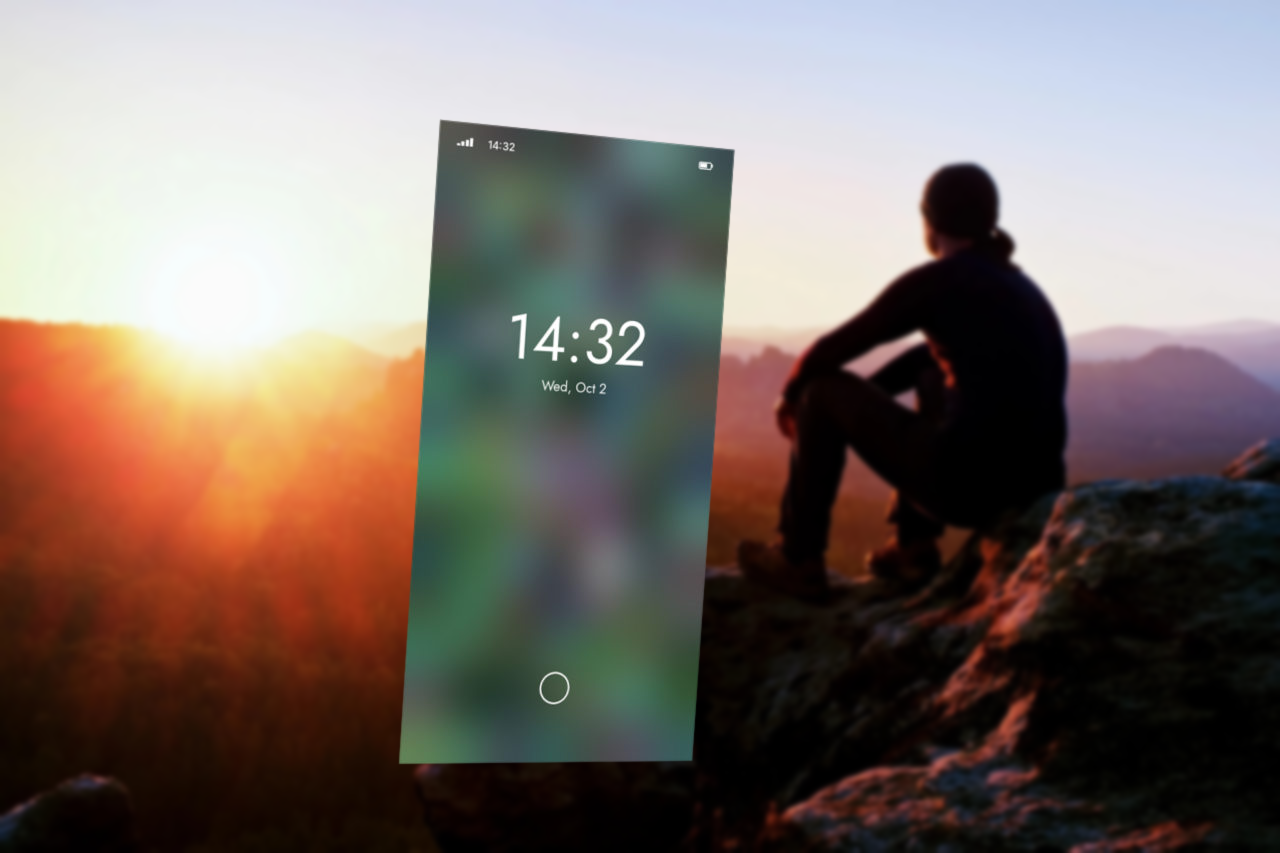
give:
14.32
